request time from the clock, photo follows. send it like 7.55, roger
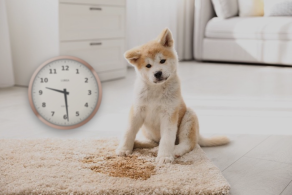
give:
9.29
